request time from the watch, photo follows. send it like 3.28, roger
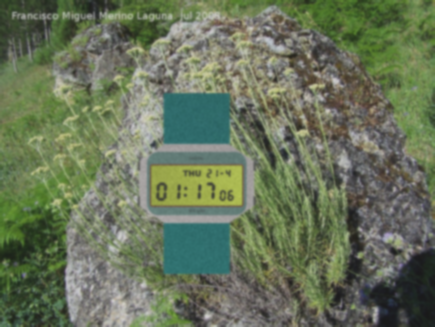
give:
1.17
